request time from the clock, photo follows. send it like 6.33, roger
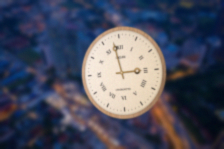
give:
2.58
